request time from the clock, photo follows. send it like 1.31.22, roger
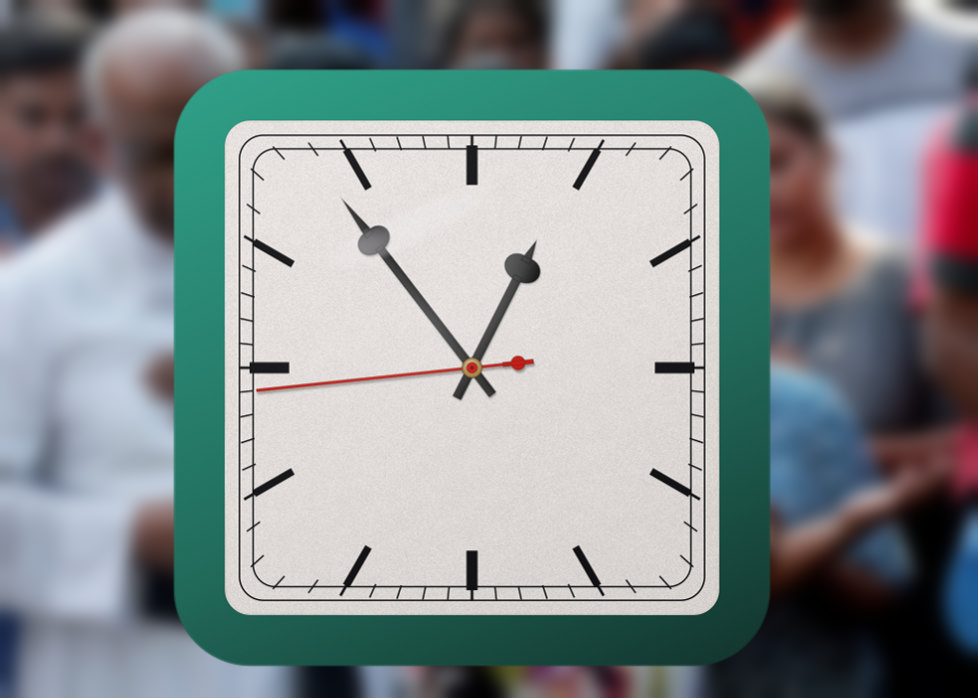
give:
12.53.44
